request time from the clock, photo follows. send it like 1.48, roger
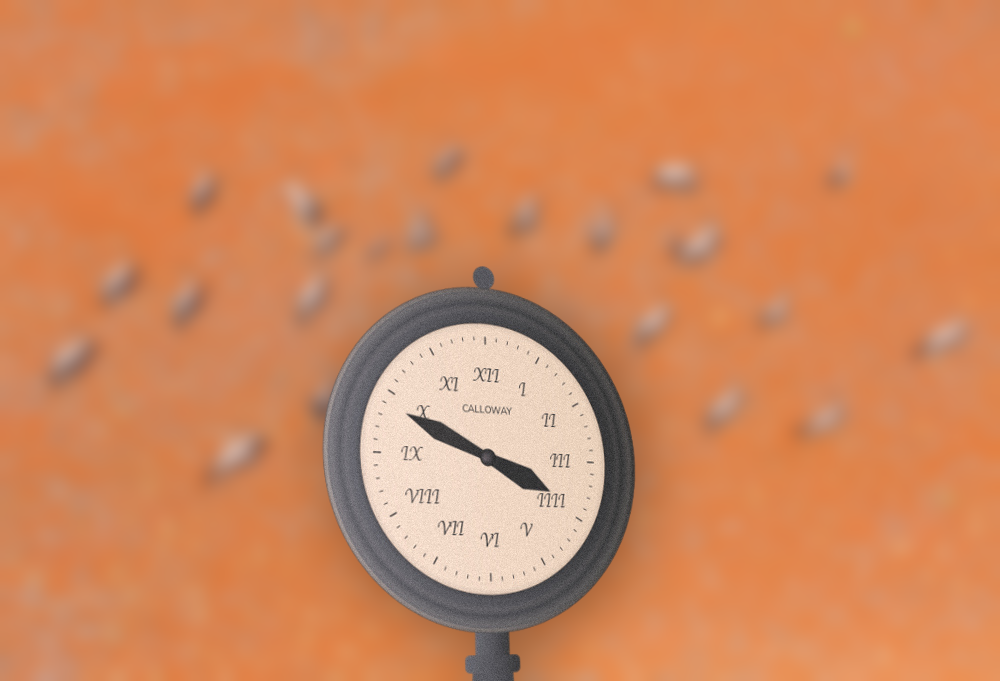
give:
3.49
